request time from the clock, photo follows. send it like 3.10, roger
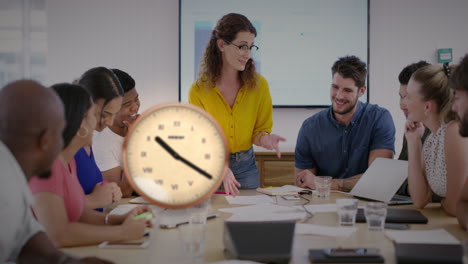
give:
10.20
